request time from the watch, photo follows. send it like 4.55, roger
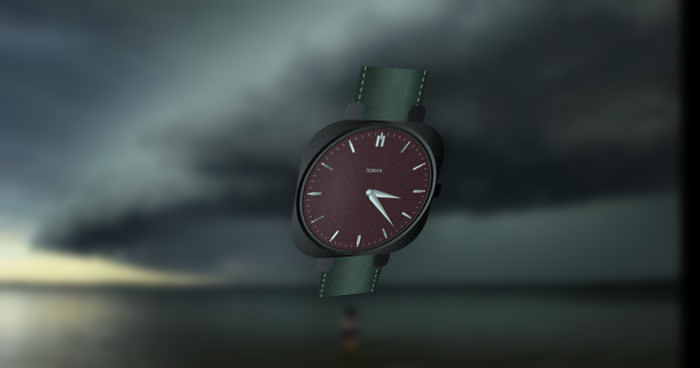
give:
3.23
